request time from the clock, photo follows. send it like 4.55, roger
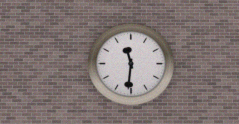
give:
11.31
